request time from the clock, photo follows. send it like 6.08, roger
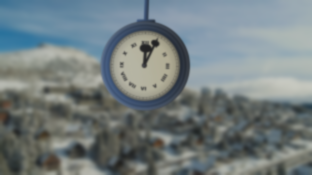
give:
12.04
